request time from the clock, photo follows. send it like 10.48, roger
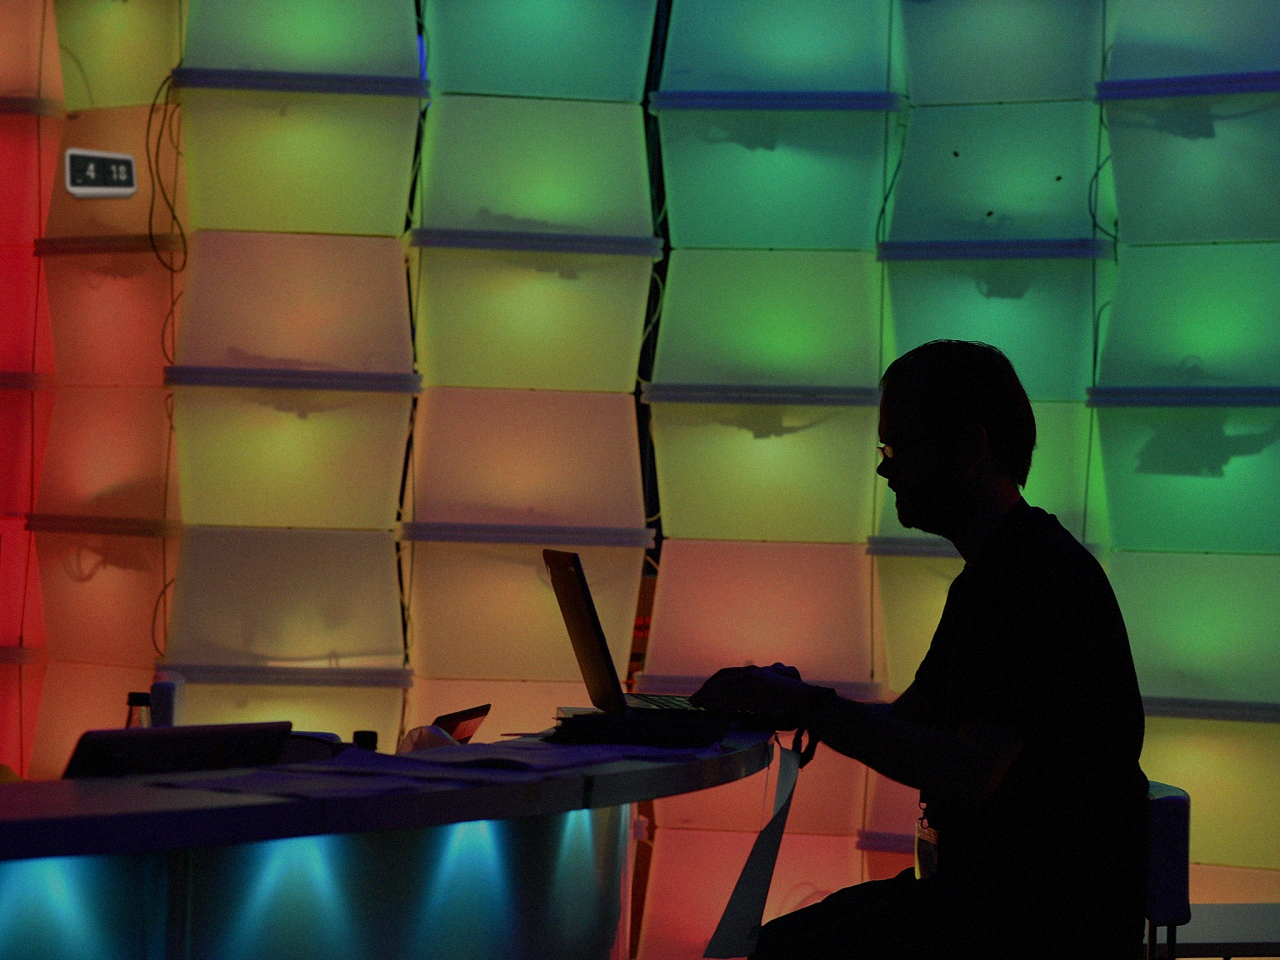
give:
4.18
